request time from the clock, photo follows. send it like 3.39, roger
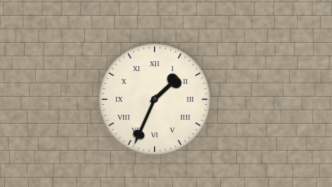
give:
1.34
